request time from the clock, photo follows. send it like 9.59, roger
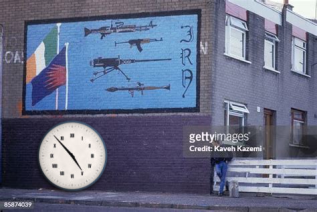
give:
4.53
